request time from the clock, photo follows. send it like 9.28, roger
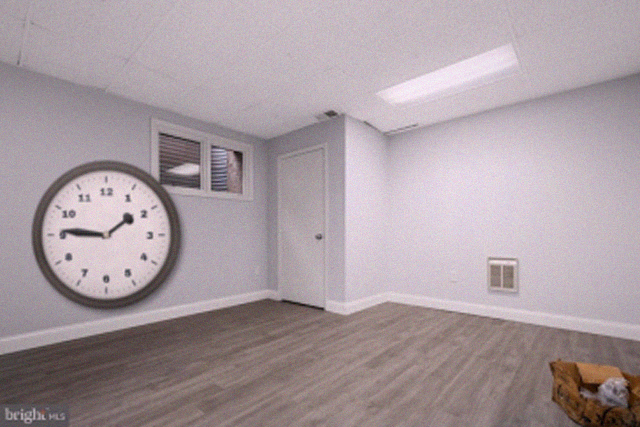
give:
1.46
